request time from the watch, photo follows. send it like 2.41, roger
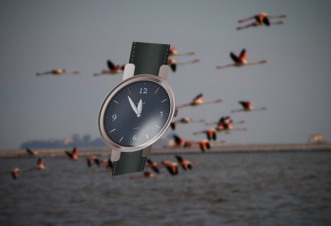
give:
11.54
